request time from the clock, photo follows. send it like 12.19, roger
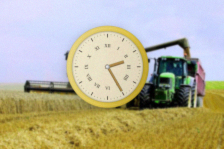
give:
2.25
